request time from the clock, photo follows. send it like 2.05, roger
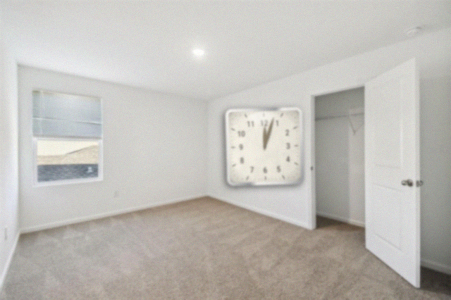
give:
12.03
